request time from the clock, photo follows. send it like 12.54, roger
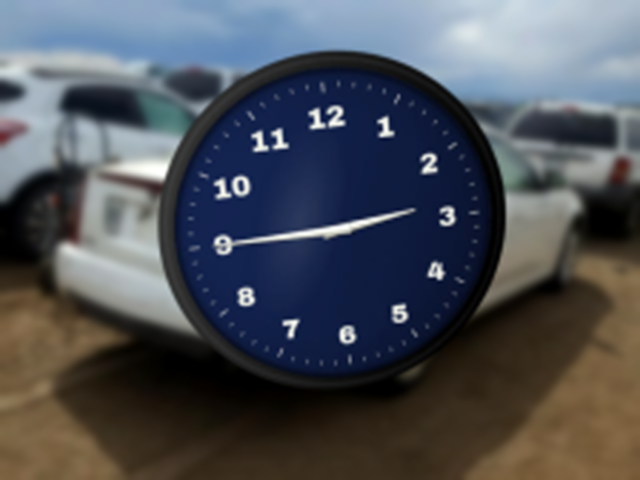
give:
2.45
